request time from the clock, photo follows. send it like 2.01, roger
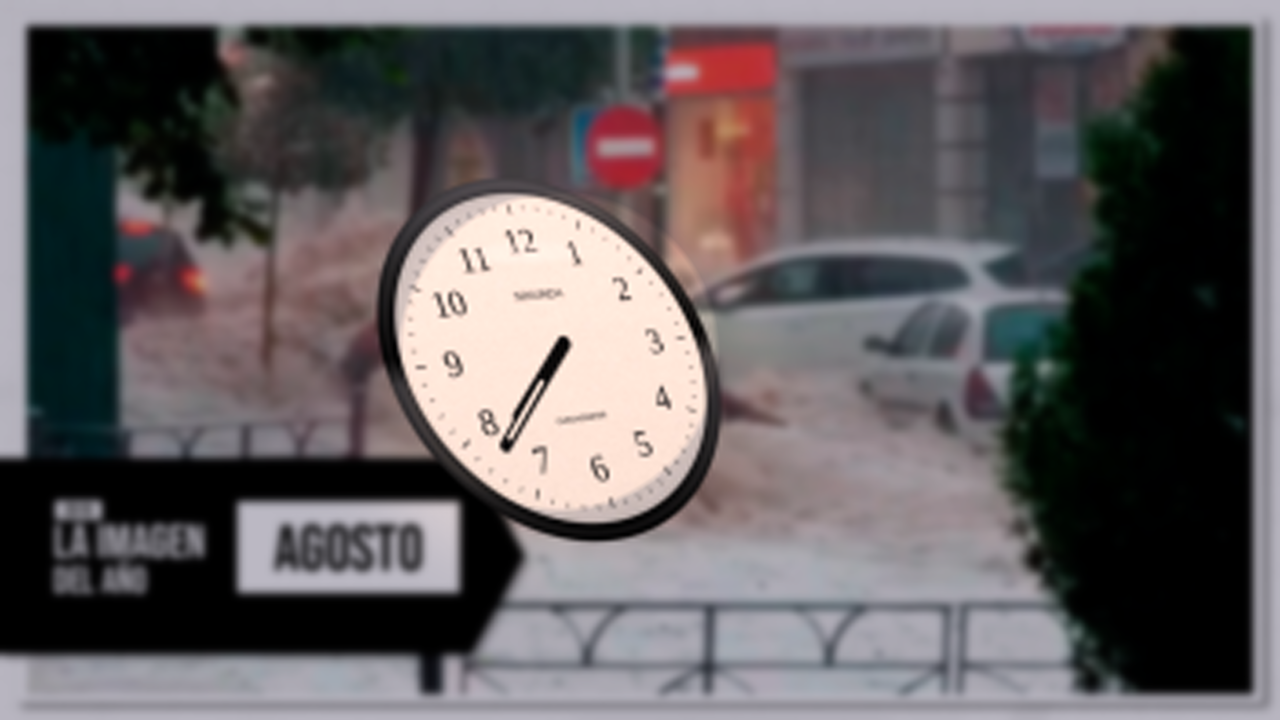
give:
7.38
